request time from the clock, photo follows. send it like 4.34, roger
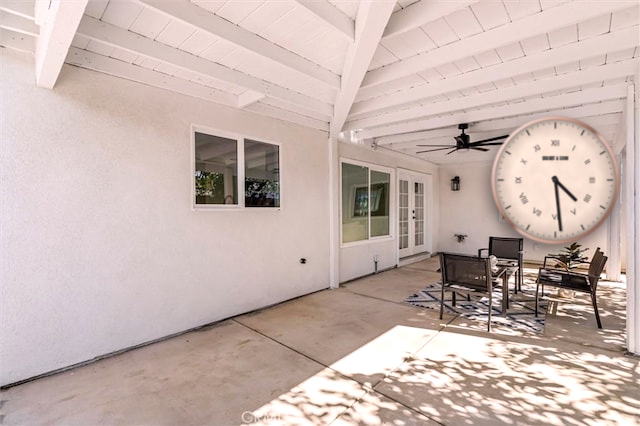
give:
4.29
